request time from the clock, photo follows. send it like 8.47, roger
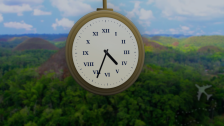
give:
4.34
